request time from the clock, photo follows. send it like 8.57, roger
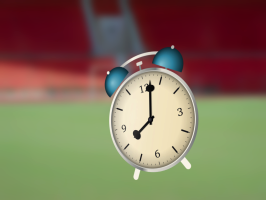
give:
8.02
